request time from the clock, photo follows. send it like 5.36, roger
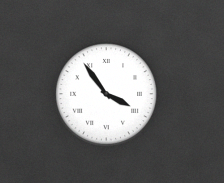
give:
3.54
